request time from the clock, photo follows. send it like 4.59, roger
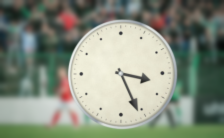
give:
3.26
